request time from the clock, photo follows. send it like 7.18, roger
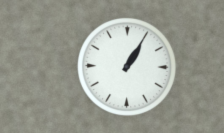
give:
1.05
